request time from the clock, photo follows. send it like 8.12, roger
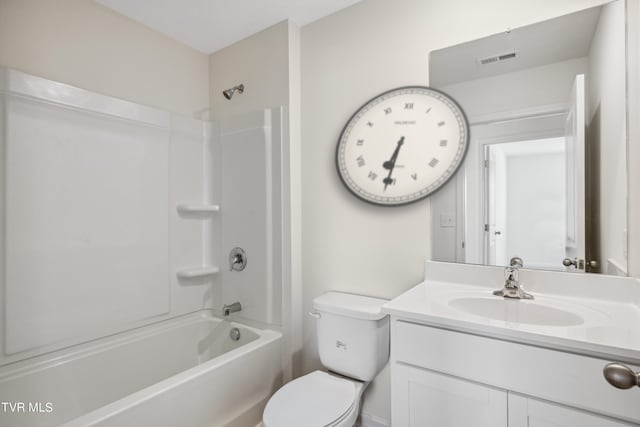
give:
6.31
